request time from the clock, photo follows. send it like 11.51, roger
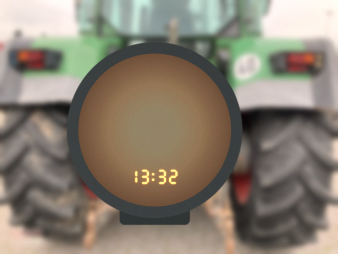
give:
13.32
